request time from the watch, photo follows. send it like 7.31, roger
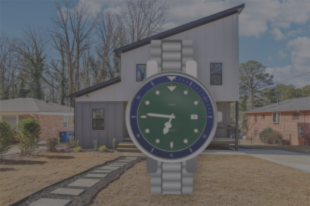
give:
6.46
